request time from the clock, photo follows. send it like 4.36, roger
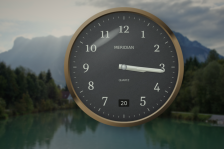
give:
3.16
